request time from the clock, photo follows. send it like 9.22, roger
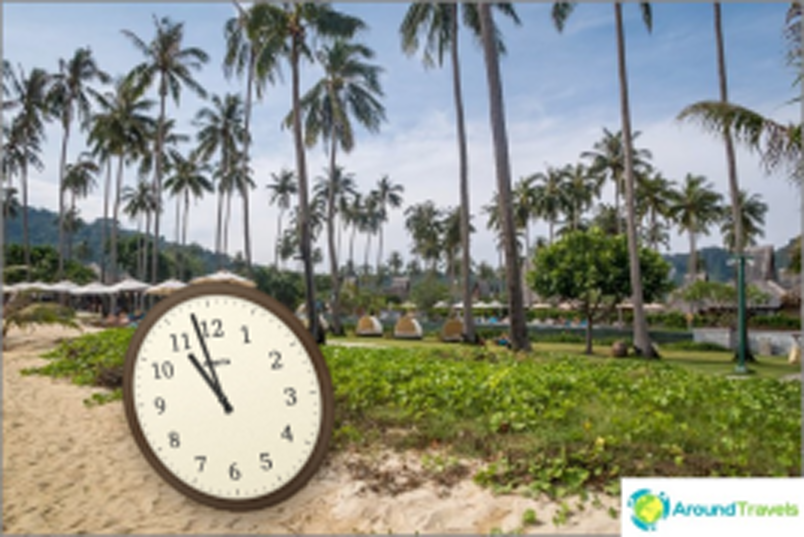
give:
10.58
